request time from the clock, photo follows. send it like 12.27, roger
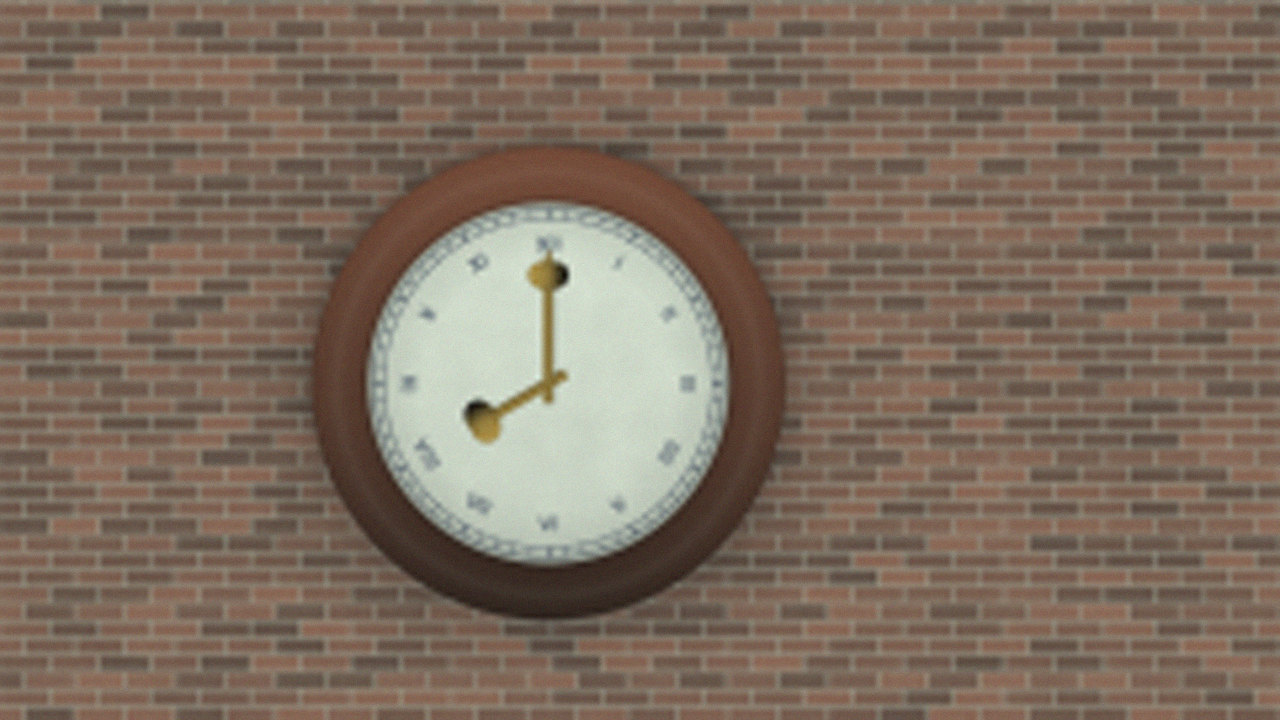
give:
8.00
